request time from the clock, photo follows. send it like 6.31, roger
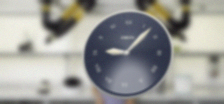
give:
9.07
